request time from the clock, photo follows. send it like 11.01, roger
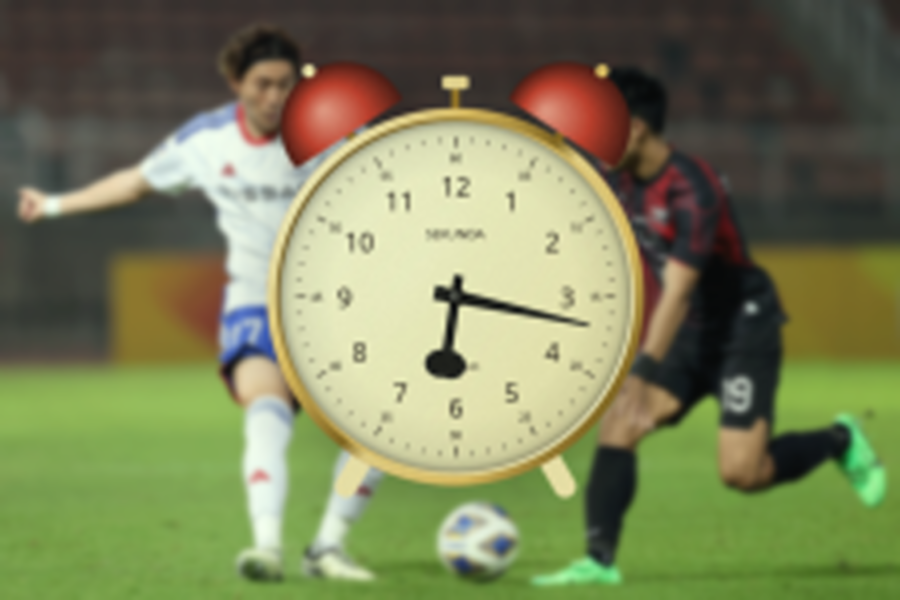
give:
6.17
